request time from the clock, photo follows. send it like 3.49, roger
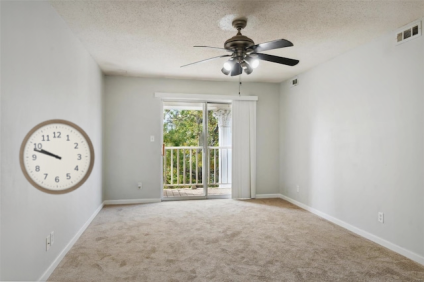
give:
9.48
